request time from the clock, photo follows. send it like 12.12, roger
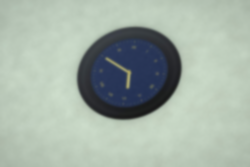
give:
5.50
